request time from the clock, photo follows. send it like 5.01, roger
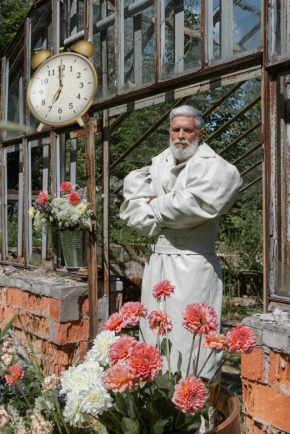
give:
7.00
